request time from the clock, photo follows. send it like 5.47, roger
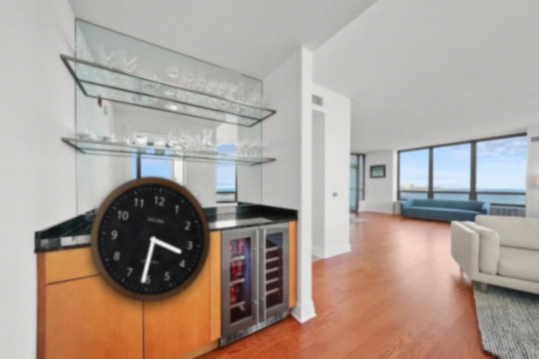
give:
3.31
